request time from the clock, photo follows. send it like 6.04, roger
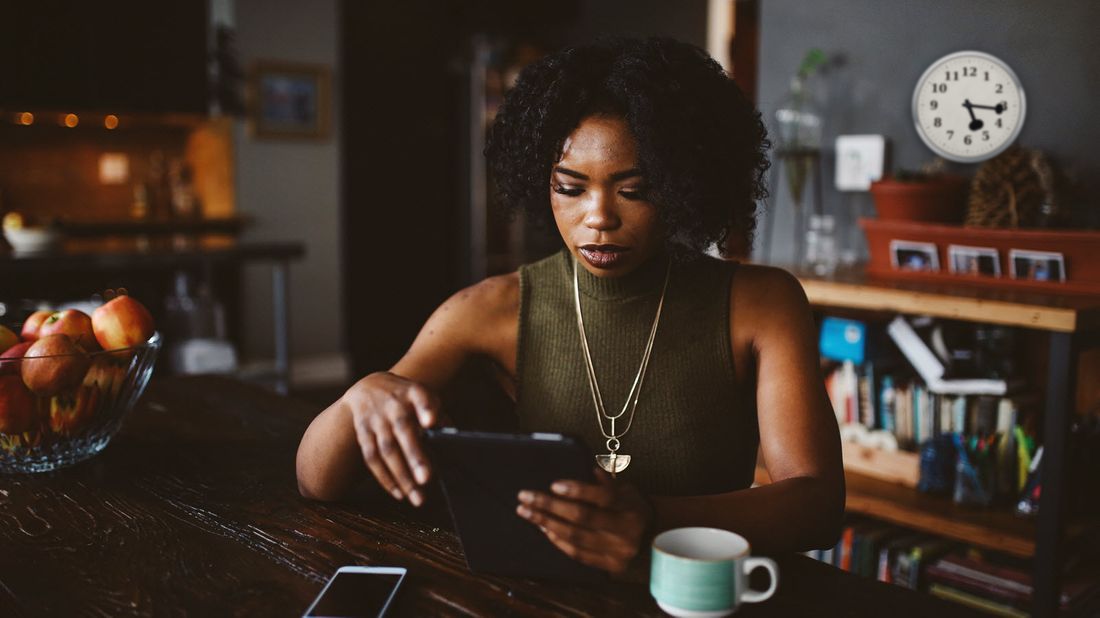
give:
5.16
